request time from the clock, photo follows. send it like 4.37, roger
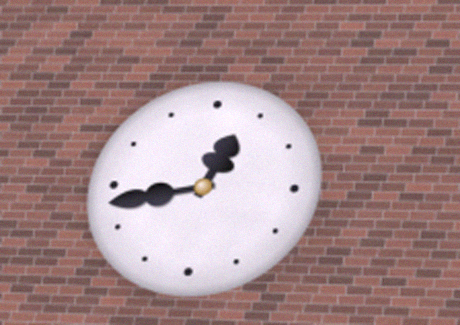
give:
12.43
